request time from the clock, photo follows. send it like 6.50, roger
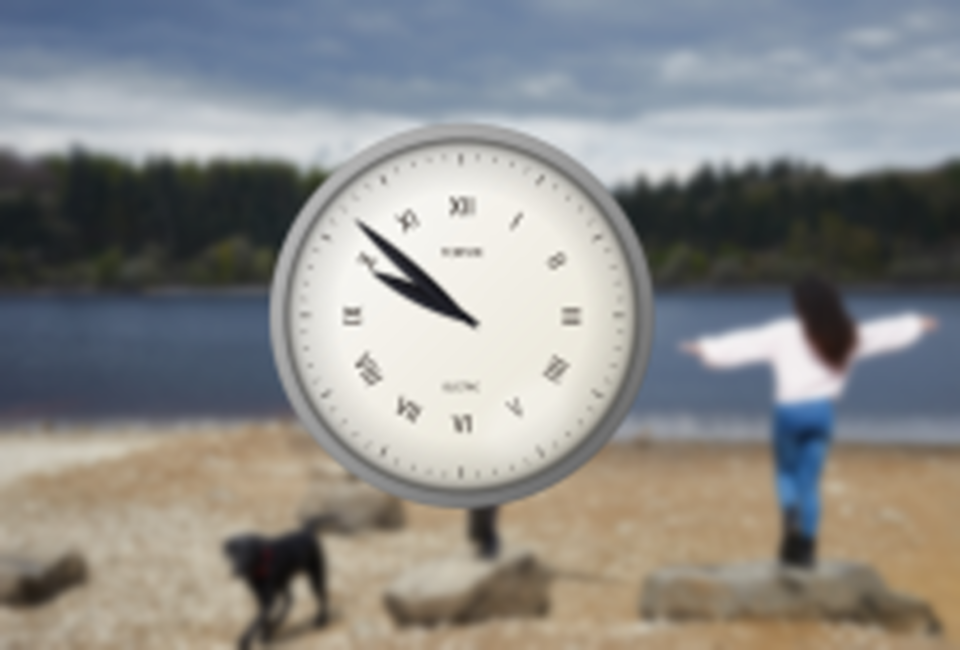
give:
9.52
